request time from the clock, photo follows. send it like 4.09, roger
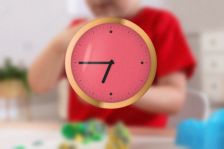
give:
6.45
